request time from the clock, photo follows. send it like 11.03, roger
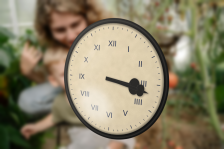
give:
3.17
